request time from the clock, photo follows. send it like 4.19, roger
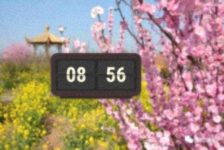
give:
8.56
